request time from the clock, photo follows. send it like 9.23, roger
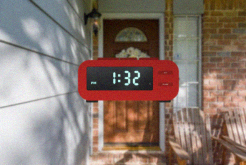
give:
1.32
